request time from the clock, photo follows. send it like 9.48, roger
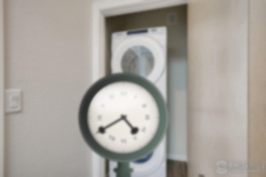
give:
4.40
